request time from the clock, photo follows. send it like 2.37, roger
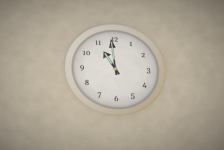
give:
10.59
